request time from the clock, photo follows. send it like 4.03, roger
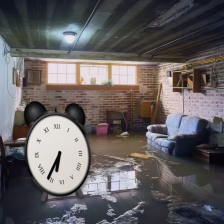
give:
6.36
